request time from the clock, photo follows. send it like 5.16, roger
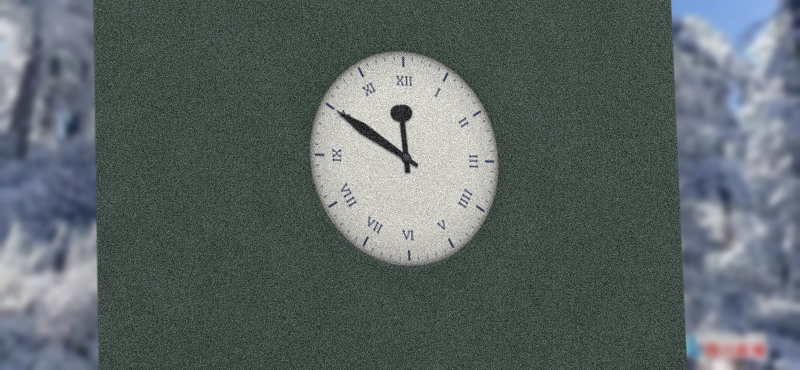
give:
11.50
